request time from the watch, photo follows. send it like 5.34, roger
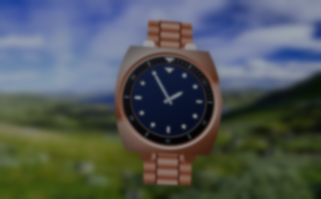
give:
1.55
